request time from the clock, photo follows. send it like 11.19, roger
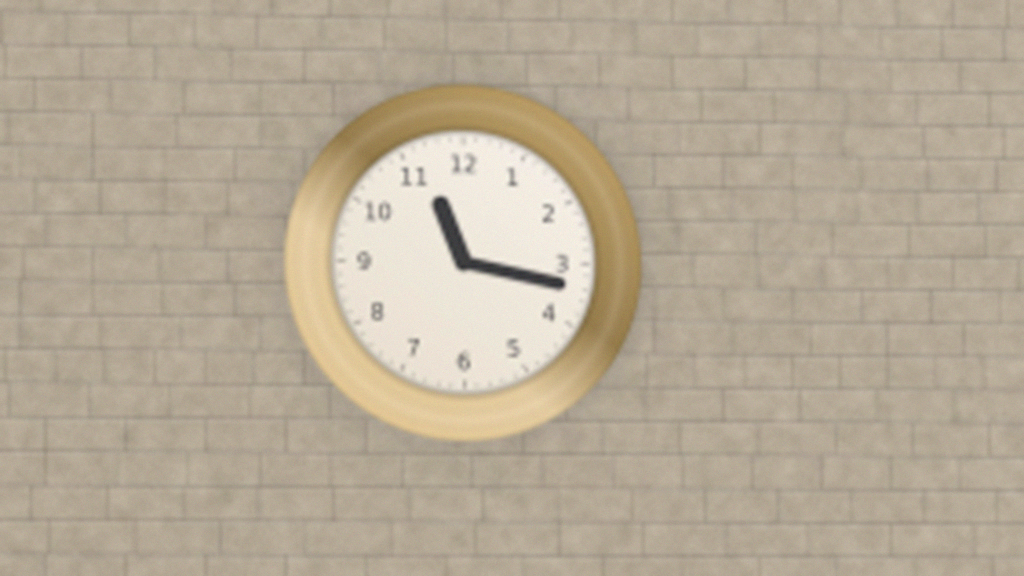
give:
11.17
